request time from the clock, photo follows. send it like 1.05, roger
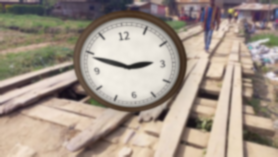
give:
2.49
